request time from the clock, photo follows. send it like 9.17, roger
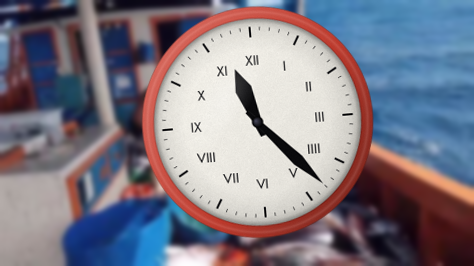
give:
11.23
